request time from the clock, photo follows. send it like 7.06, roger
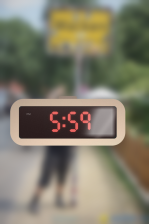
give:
5.59
